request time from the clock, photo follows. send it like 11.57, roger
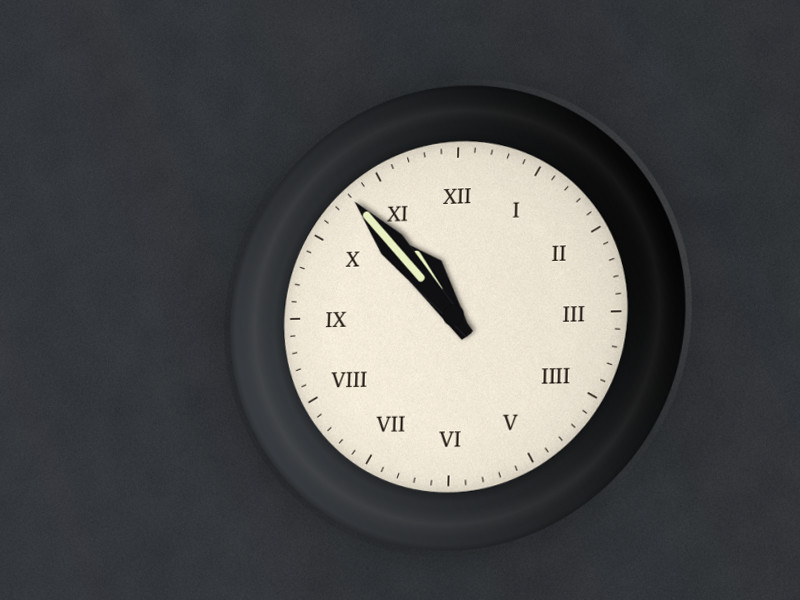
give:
10.53
